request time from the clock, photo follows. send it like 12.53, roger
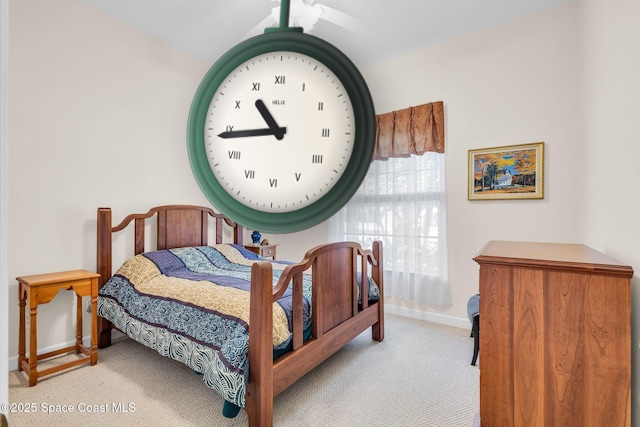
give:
10.44
